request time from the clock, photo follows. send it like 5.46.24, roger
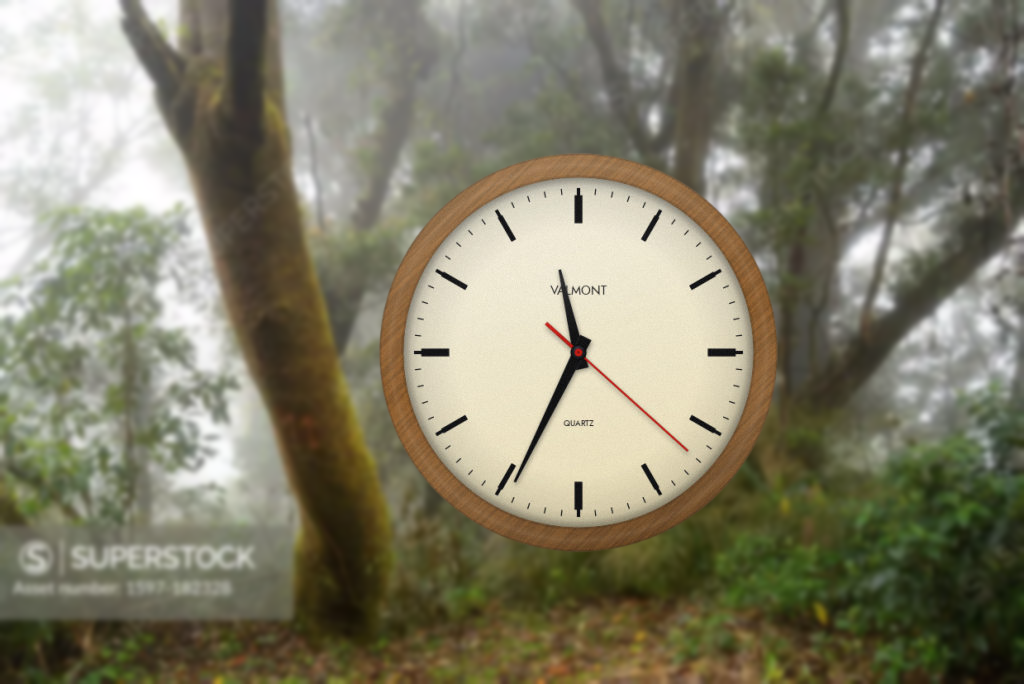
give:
11.34.22
